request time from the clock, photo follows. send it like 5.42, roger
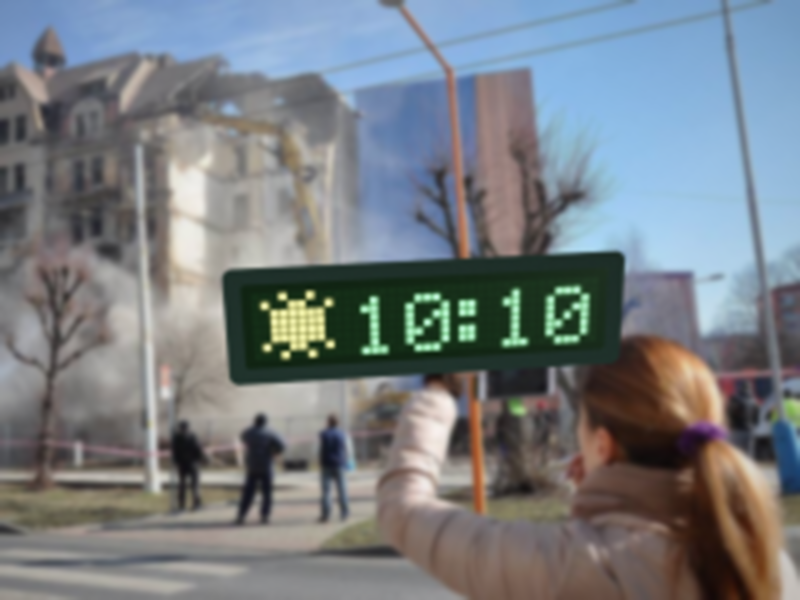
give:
10.10
